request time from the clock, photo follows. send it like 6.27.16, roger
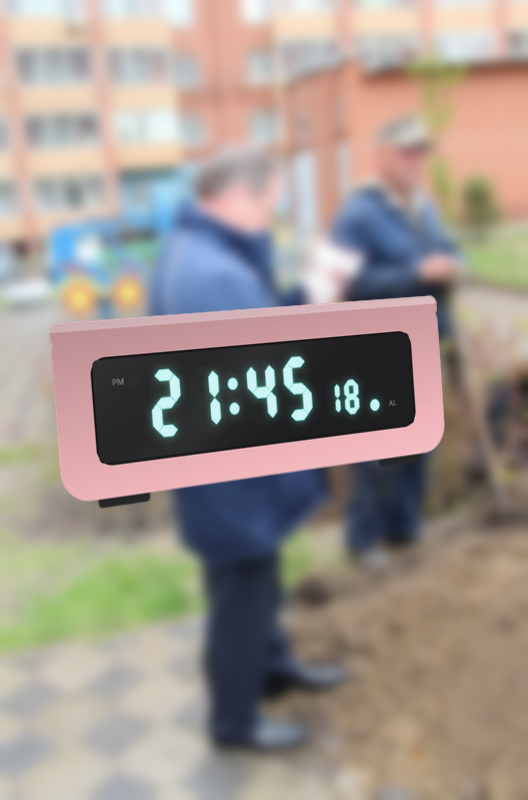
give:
21.45.18
